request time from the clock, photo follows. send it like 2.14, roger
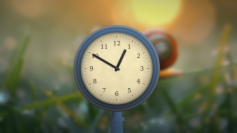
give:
12.50
